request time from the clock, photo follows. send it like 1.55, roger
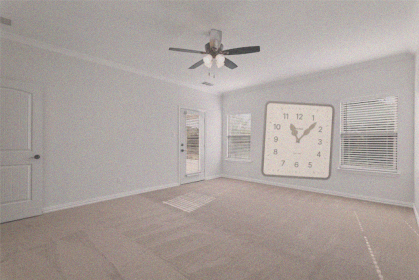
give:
11.07
